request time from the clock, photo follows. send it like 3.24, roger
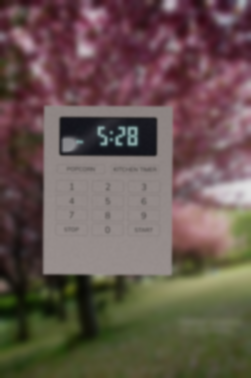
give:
5.28
